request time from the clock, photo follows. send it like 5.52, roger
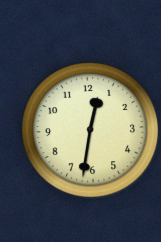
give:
12.32
